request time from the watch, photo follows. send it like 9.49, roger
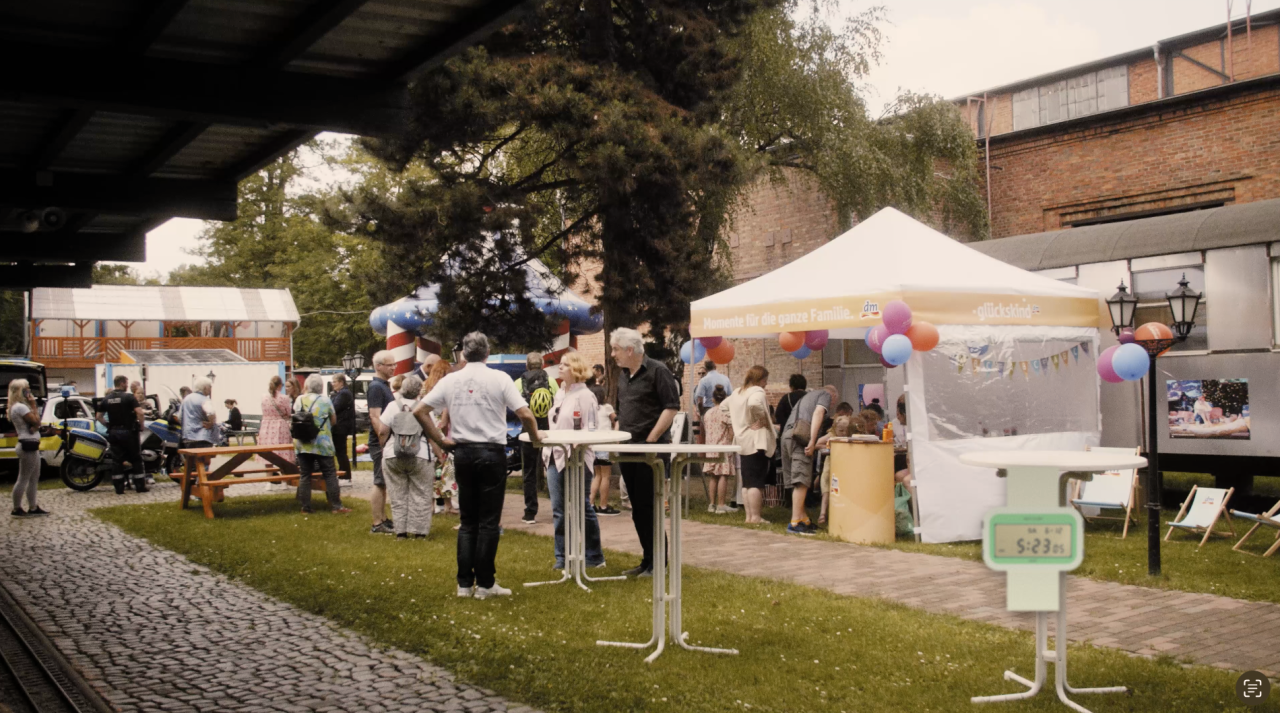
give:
5.23
